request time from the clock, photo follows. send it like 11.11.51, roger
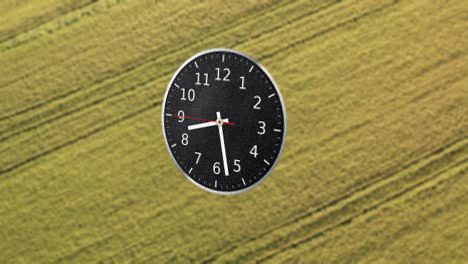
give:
8.27.45
